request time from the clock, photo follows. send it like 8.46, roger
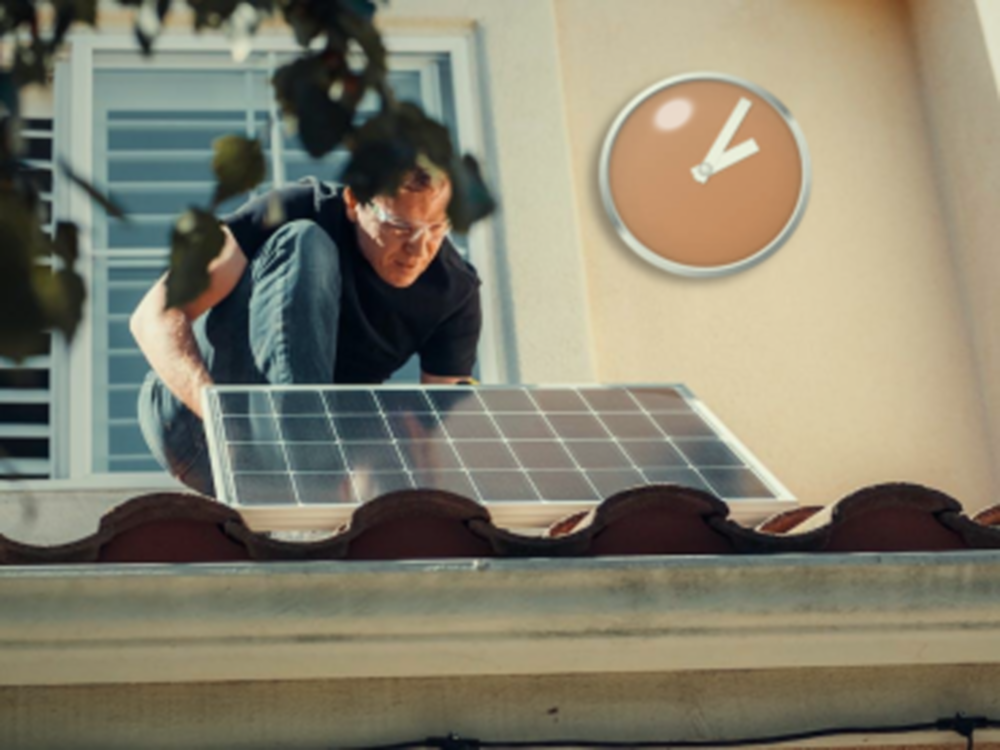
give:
2.05
